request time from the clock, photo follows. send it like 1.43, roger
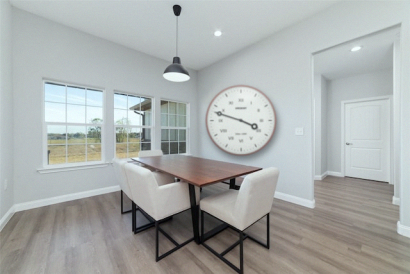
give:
3.48
